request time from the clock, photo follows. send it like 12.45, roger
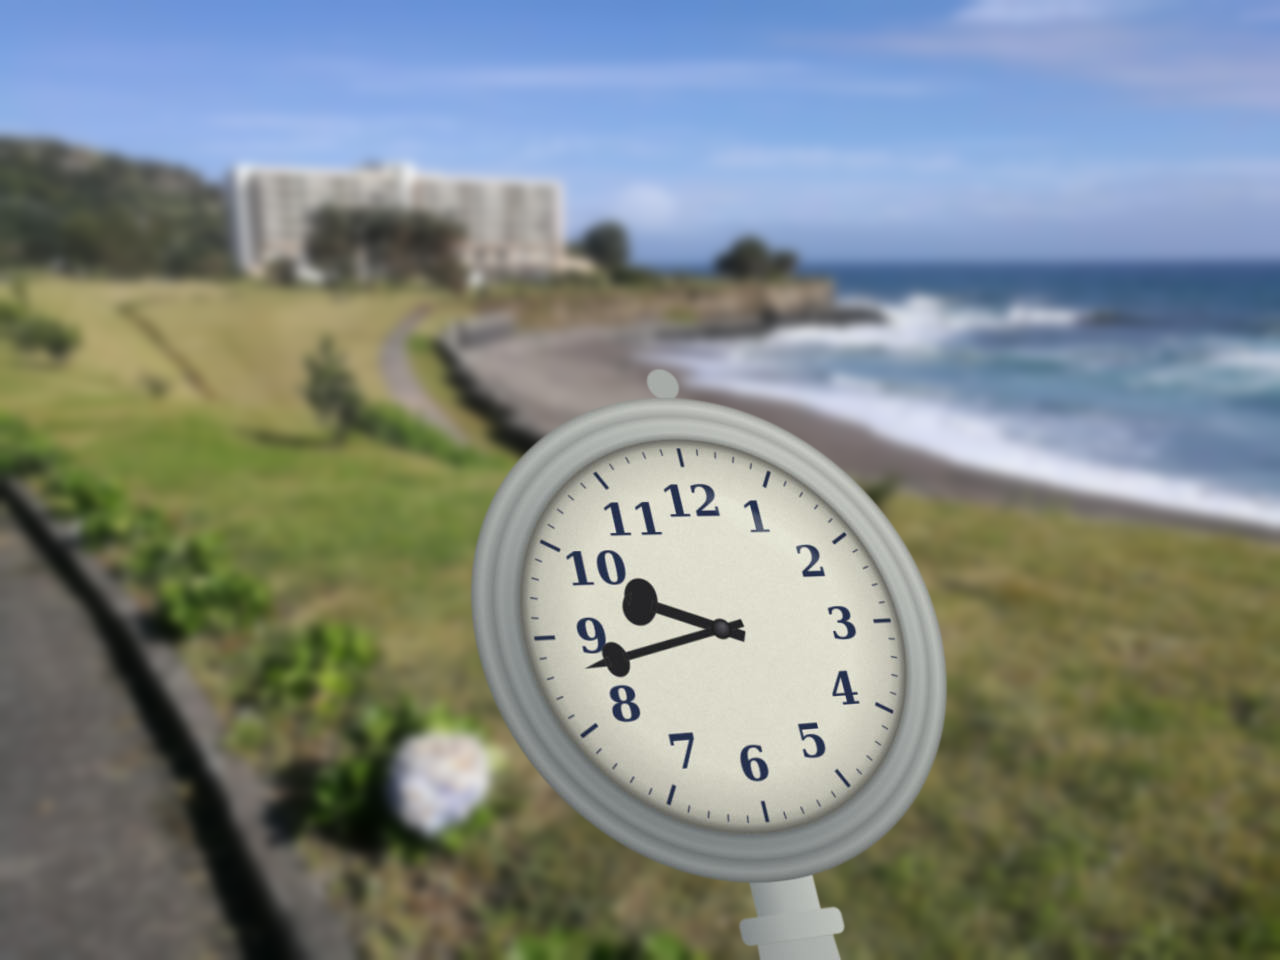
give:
9.43
